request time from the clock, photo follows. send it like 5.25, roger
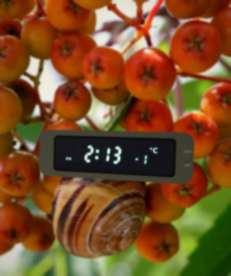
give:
2.13
